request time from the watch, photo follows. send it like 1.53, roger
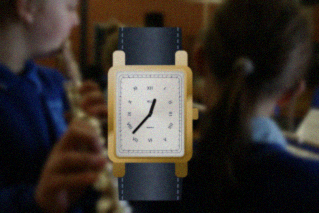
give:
12.37
